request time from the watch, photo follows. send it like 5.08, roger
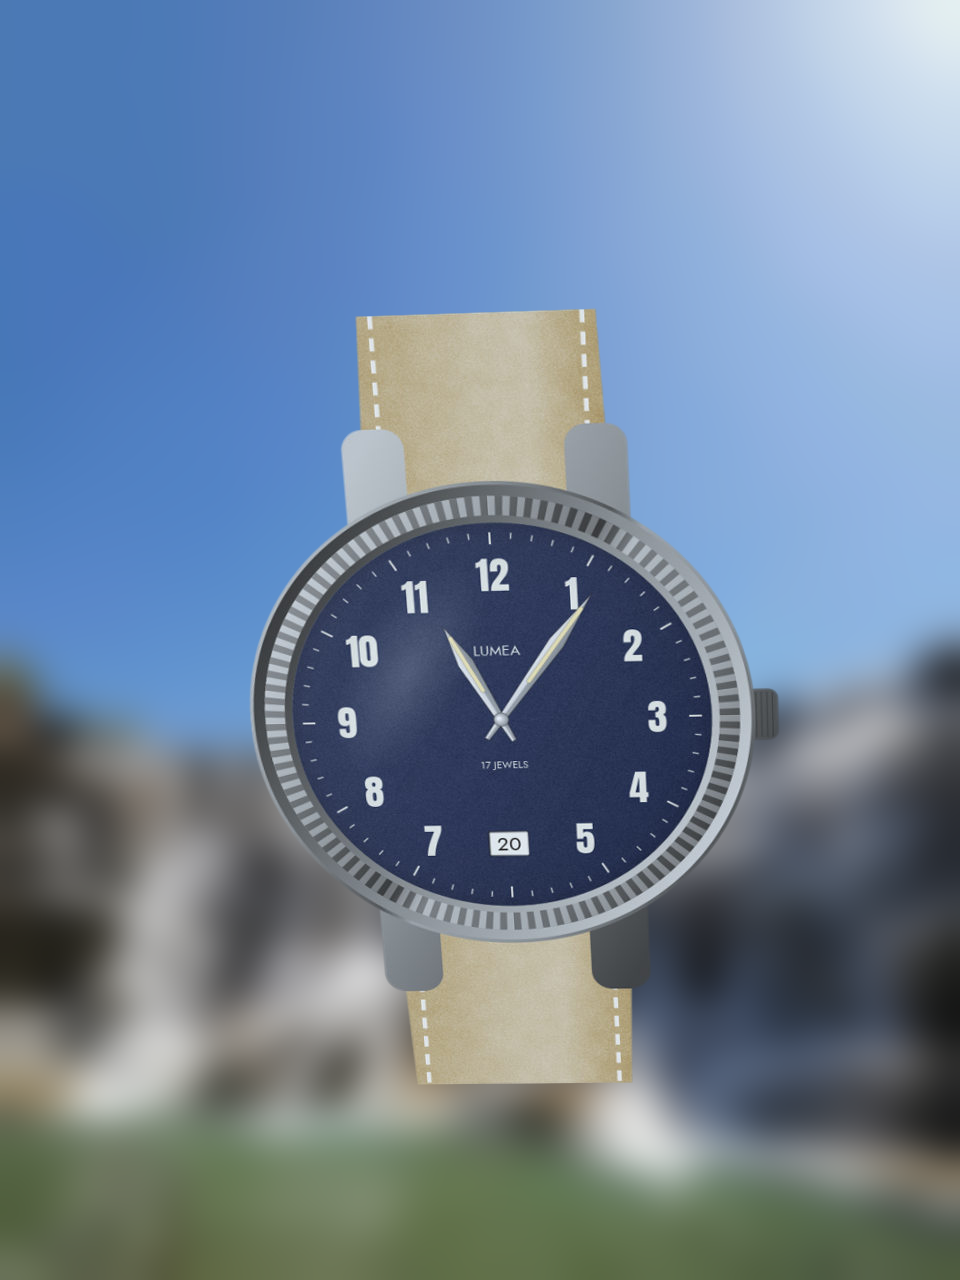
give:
11.06
